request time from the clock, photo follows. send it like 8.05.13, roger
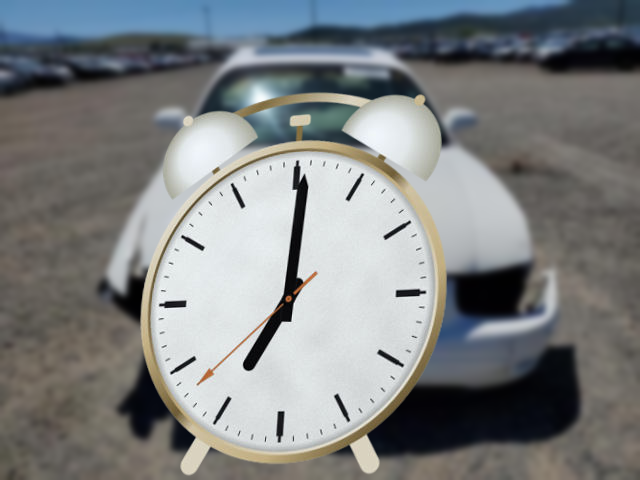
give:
7.00.38
